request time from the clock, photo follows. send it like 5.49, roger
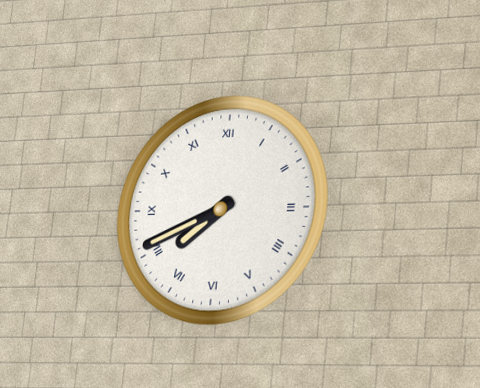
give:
7.41
